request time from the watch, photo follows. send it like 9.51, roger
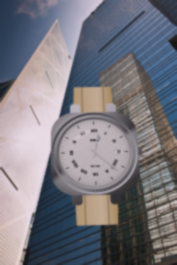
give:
12.22
